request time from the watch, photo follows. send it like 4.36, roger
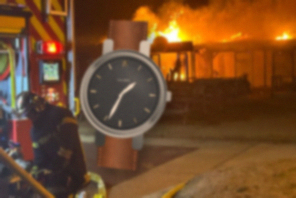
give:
1.34
